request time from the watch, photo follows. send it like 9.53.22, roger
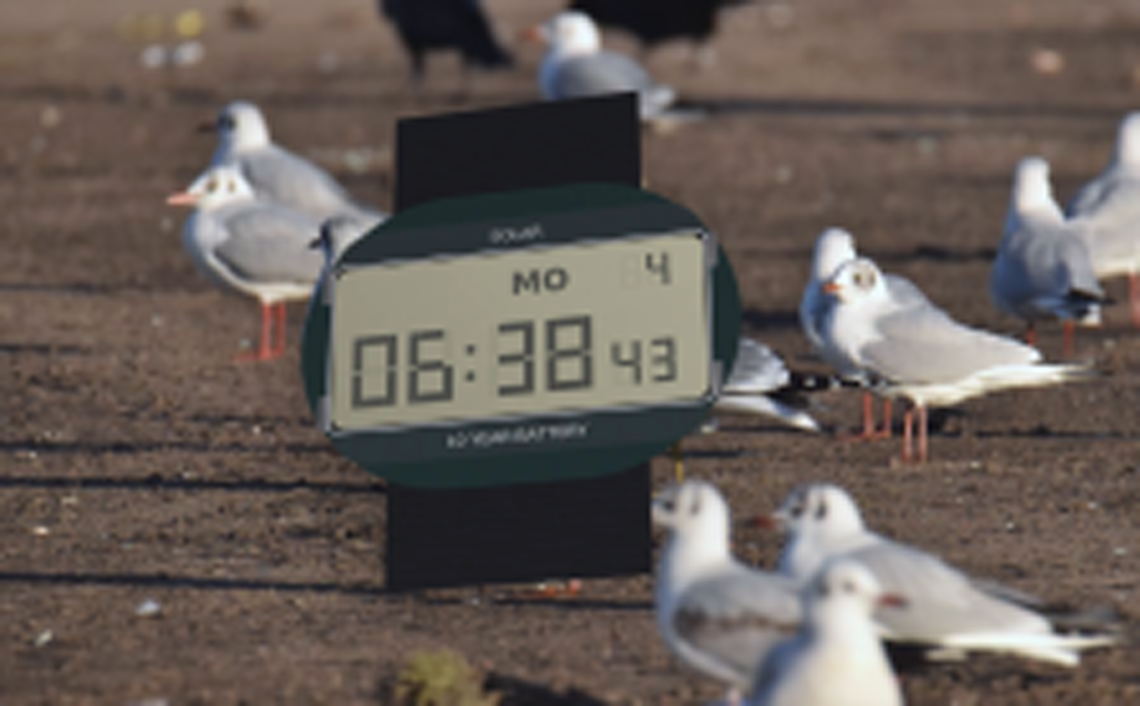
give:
6.38.43
